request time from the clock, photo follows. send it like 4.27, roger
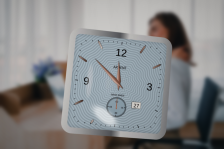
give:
11.52
